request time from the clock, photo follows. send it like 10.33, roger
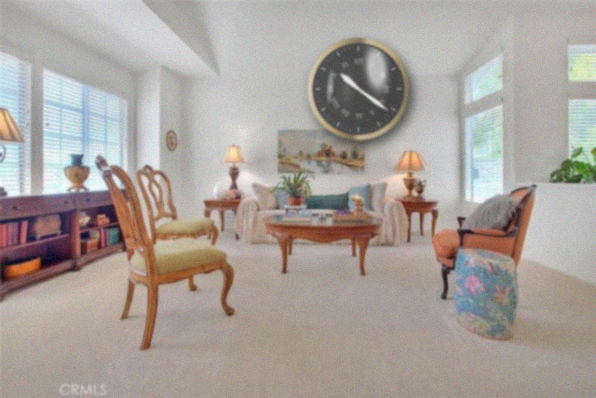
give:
10.21
